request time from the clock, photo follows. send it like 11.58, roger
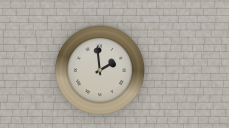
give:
1.59
